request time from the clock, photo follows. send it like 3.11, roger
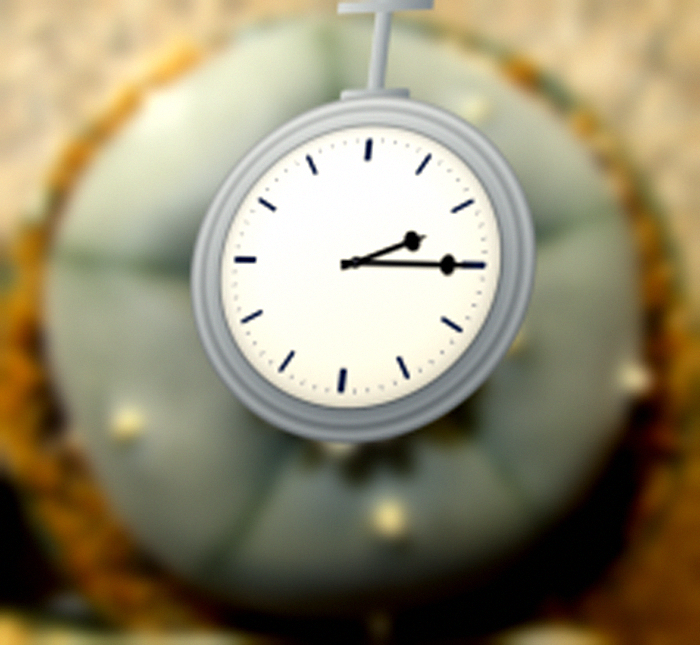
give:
2.15
